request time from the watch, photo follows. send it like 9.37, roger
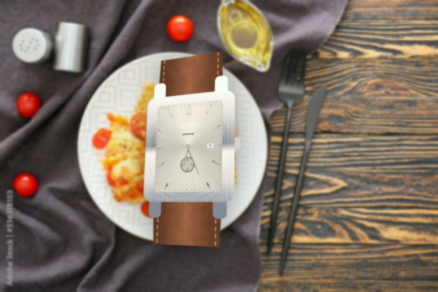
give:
6.26
